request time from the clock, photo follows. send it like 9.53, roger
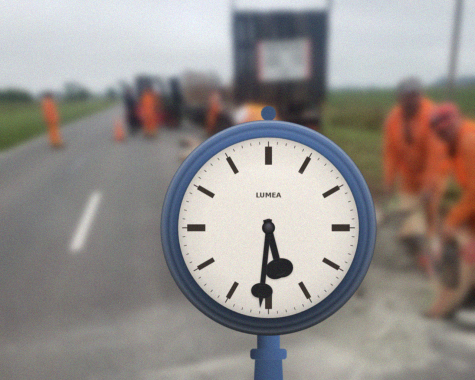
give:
5.31
